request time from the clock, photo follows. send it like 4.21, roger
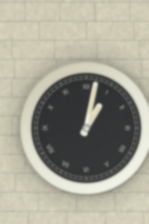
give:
1.02
